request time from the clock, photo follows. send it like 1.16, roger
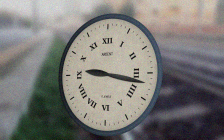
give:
9.17
